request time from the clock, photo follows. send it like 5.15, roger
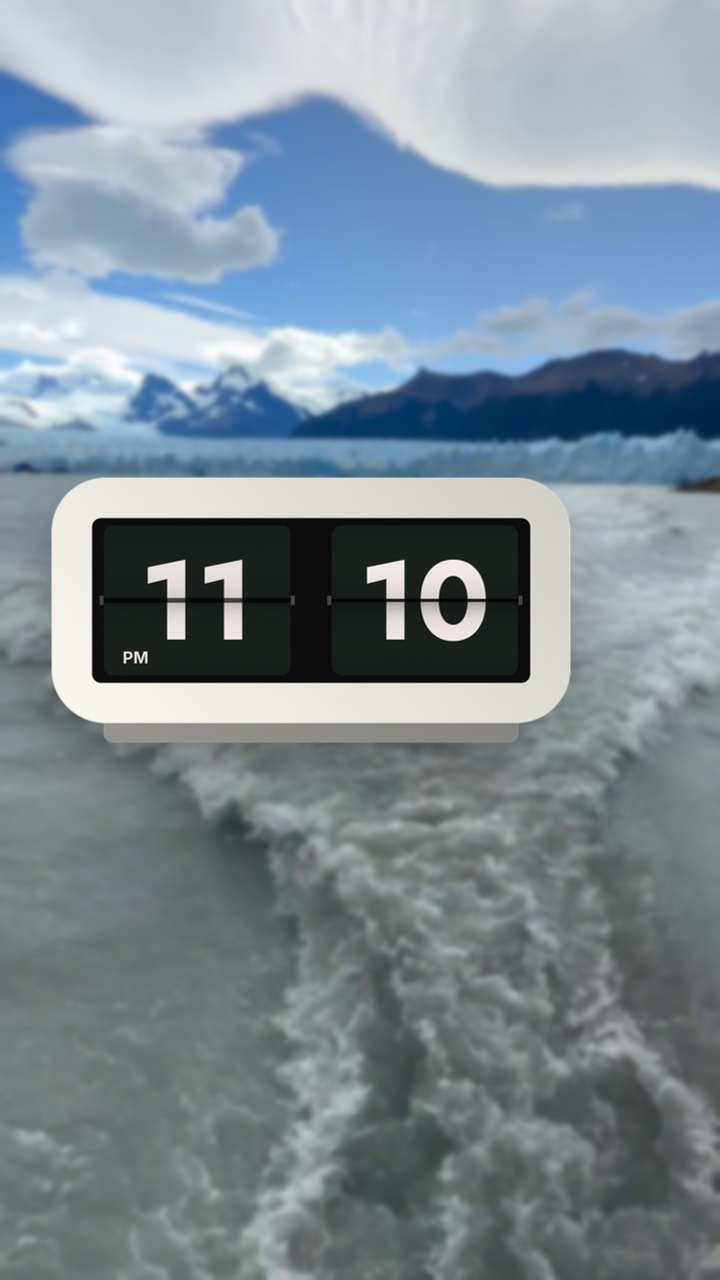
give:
11.10
